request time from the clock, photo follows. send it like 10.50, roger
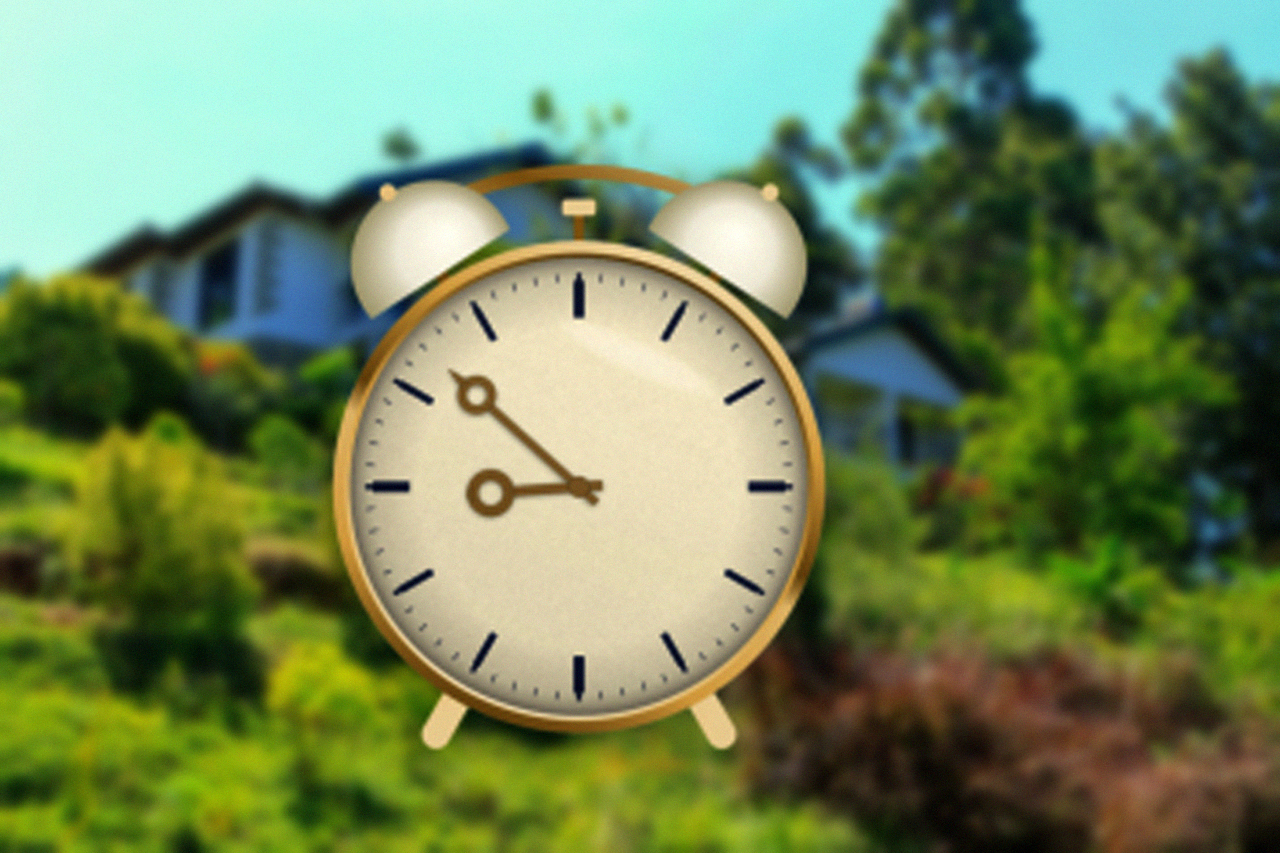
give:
8.52
